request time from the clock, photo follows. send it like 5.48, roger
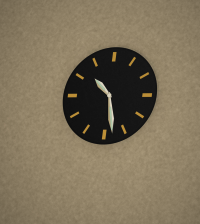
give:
10.28
